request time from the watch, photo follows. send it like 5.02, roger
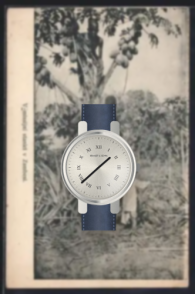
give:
1.38
